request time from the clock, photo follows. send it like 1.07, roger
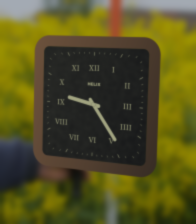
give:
9.24
